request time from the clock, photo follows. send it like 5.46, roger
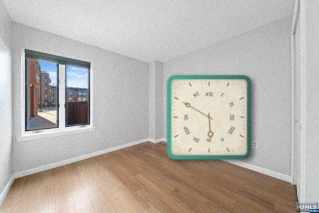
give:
5.50
